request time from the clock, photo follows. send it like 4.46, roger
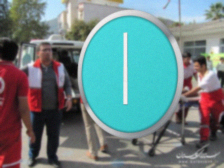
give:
6.00
